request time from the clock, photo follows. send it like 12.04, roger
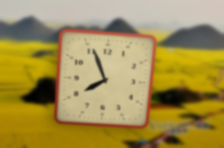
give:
7.56
